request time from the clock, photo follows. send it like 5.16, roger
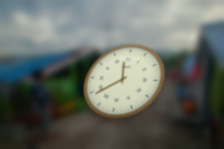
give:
11.39
